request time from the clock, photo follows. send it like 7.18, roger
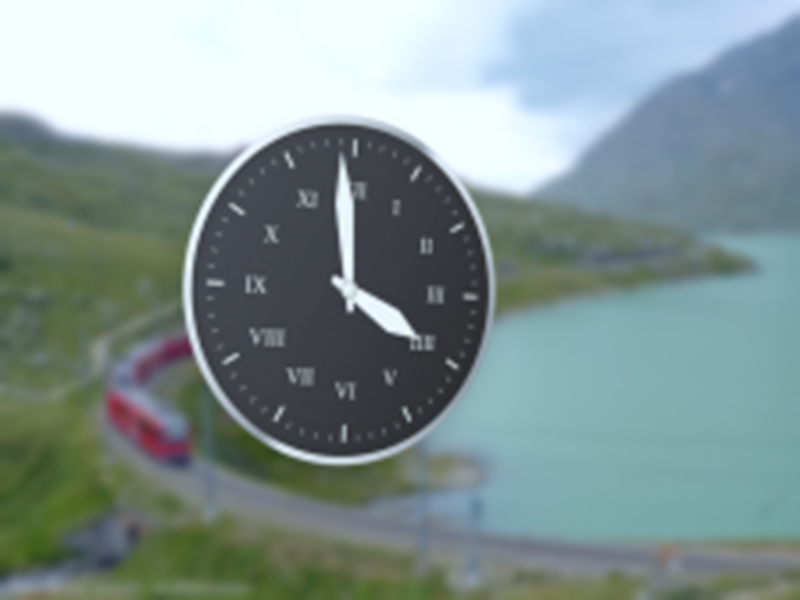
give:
3.59
